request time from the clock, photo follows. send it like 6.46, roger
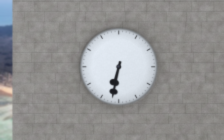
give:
6.32
